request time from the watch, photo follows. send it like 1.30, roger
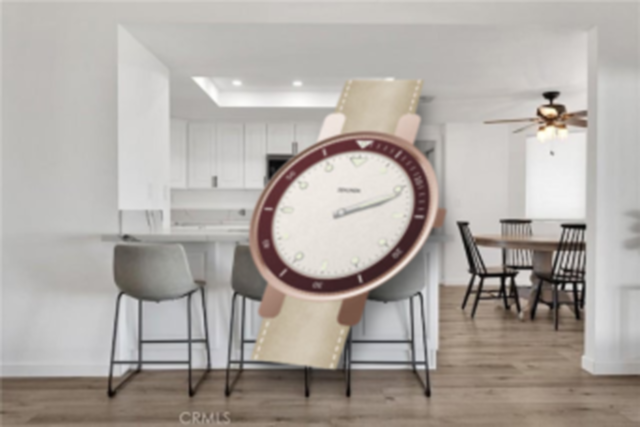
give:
2.11
